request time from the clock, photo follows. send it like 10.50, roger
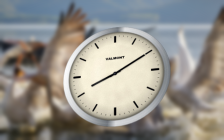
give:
8.10
